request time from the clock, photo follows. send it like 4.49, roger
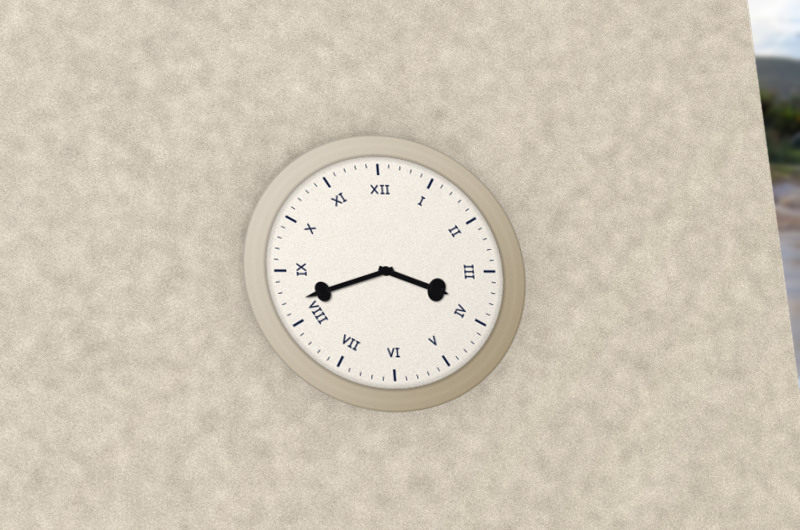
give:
3.42
